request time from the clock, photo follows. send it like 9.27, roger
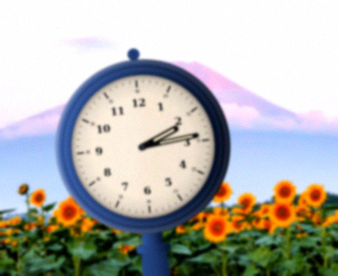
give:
2.14
